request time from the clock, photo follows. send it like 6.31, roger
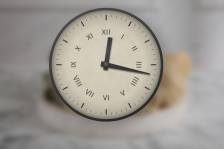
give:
12.17
